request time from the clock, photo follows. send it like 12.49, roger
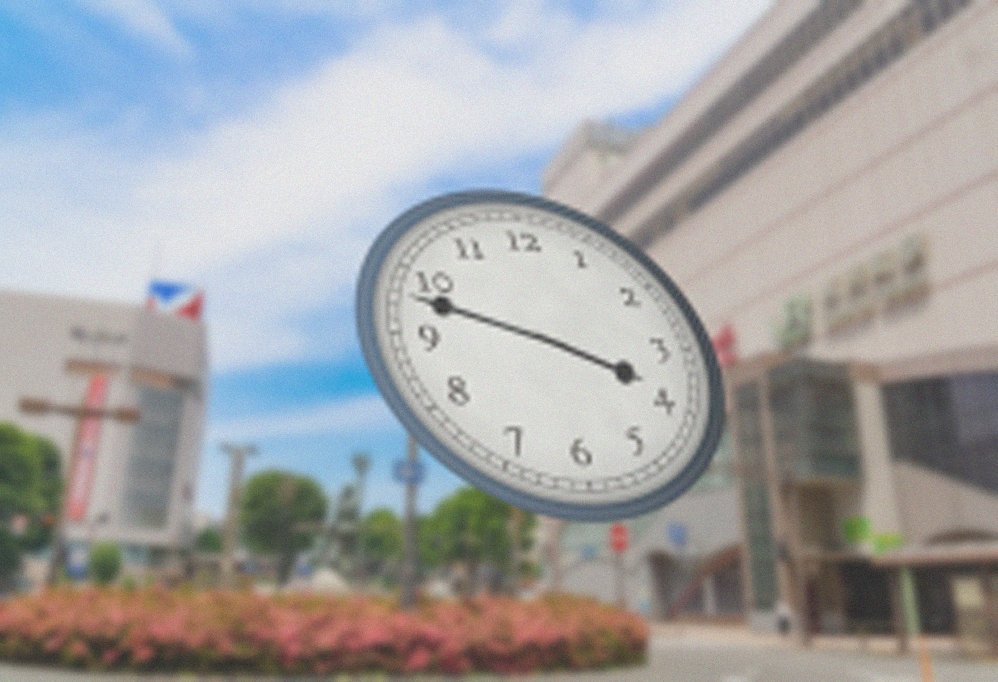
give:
3.48
